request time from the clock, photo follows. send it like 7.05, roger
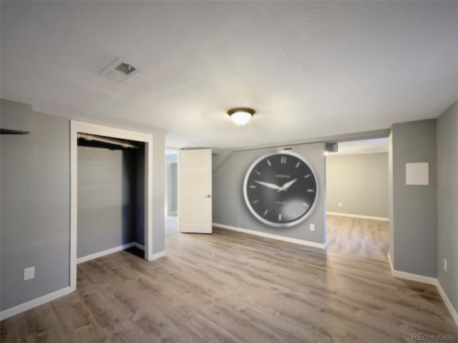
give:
1.47
